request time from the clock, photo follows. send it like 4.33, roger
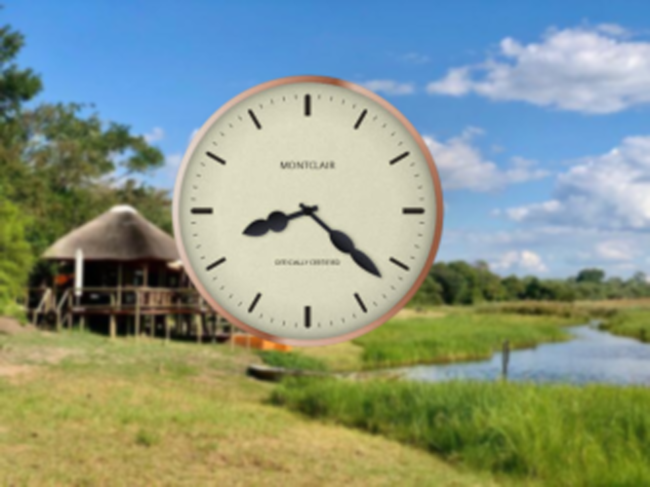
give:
8.22
